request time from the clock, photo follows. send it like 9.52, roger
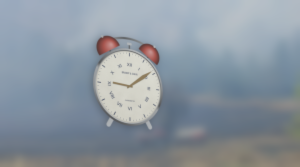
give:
9.09
